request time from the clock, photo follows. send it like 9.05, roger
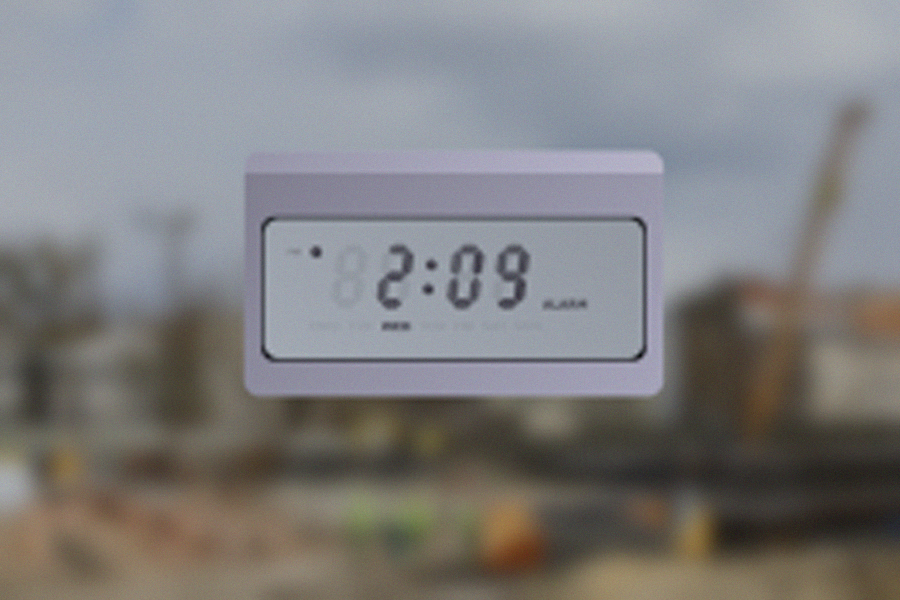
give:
2.09
